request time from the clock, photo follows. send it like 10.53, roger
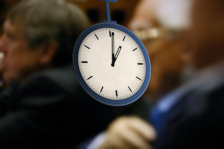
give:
1.01
